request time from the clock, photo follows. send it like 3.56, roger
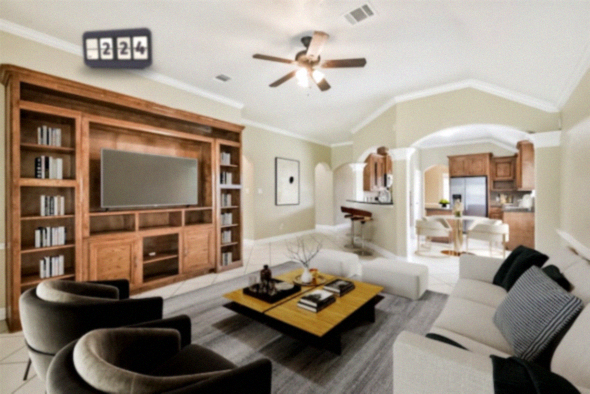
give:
2.24
